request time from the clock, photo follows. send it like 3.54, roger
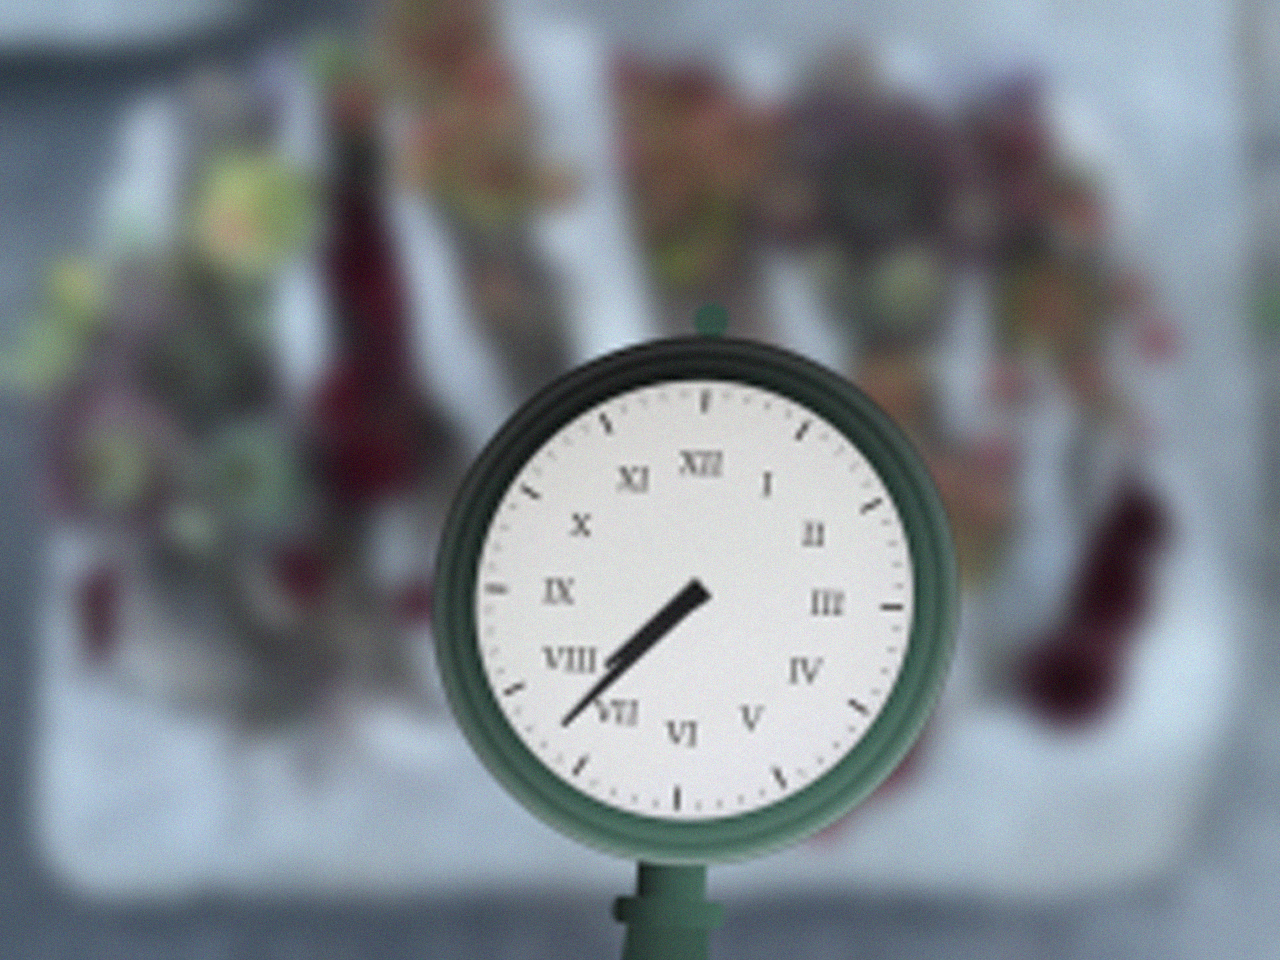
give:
7.37
